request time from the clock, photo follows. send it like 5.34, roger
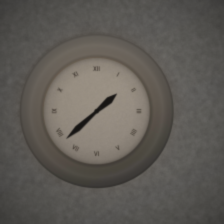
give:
1.38
